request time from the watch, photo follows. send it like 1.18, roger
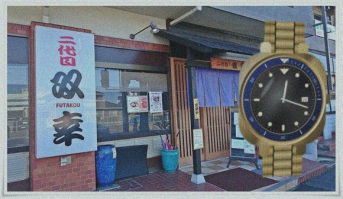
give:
12.18
